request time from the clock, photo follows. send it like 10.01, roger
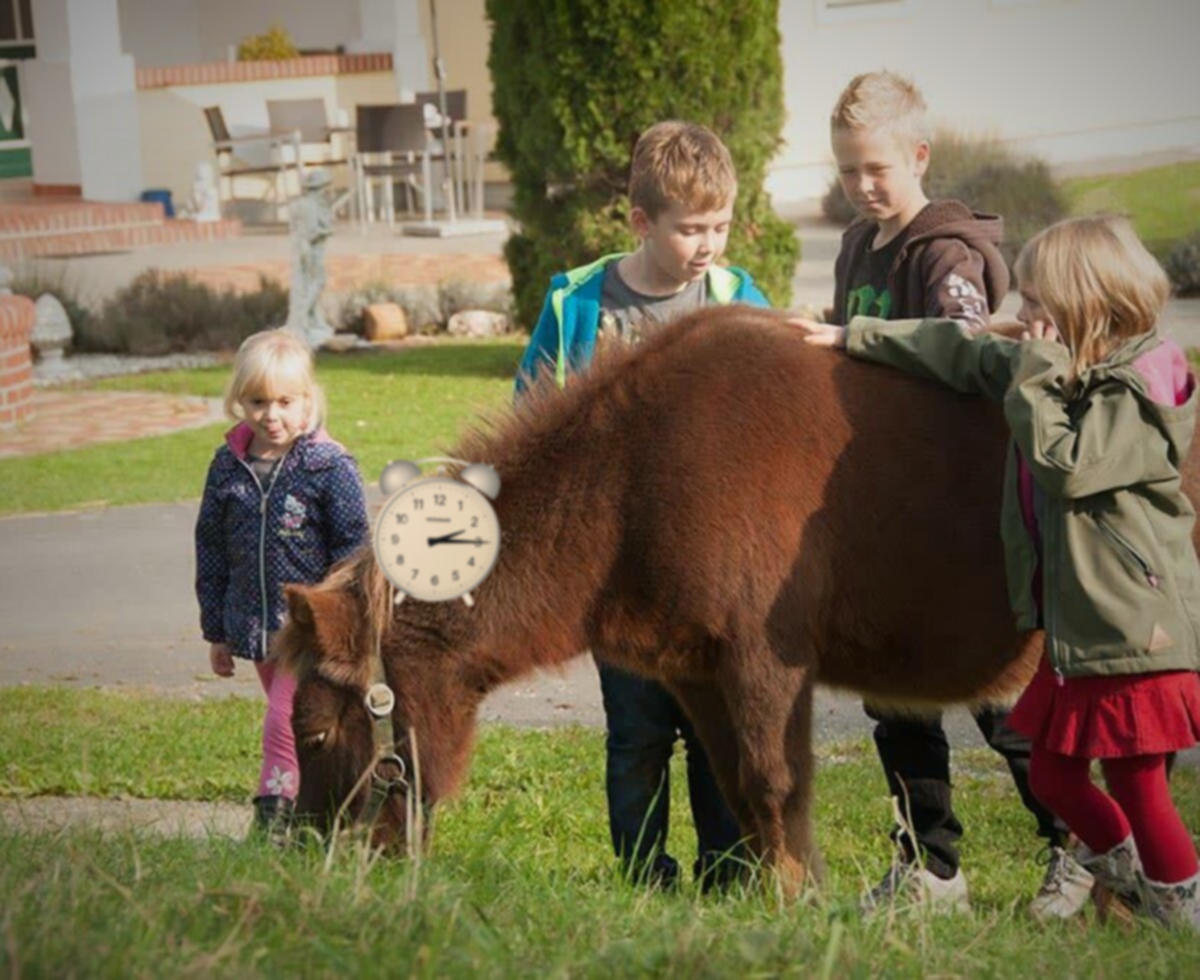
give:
2.15
